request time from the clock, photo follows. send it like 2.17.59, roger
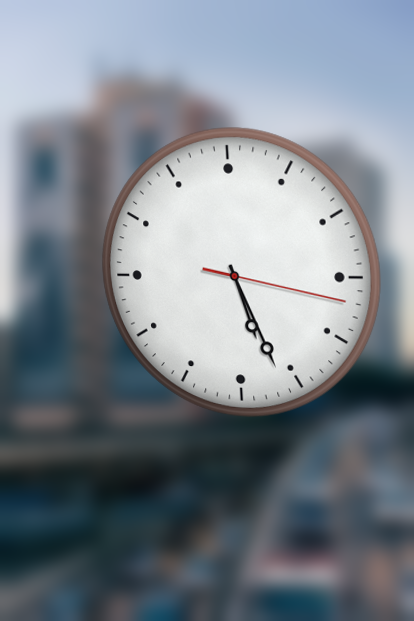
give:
5.26.17
